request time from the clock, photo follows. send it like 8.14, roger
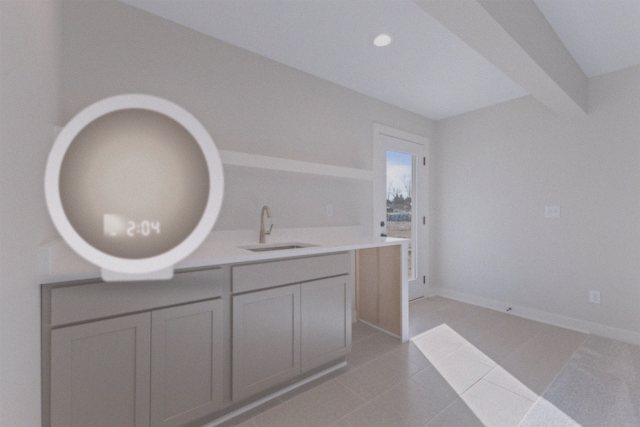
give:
2.04
